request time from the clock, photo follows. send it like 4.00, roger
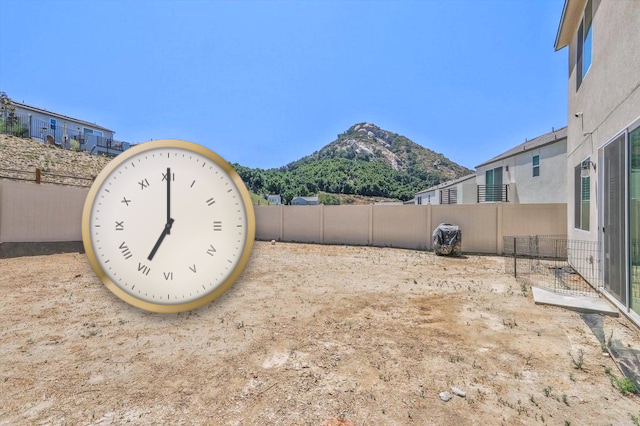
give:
7.00
